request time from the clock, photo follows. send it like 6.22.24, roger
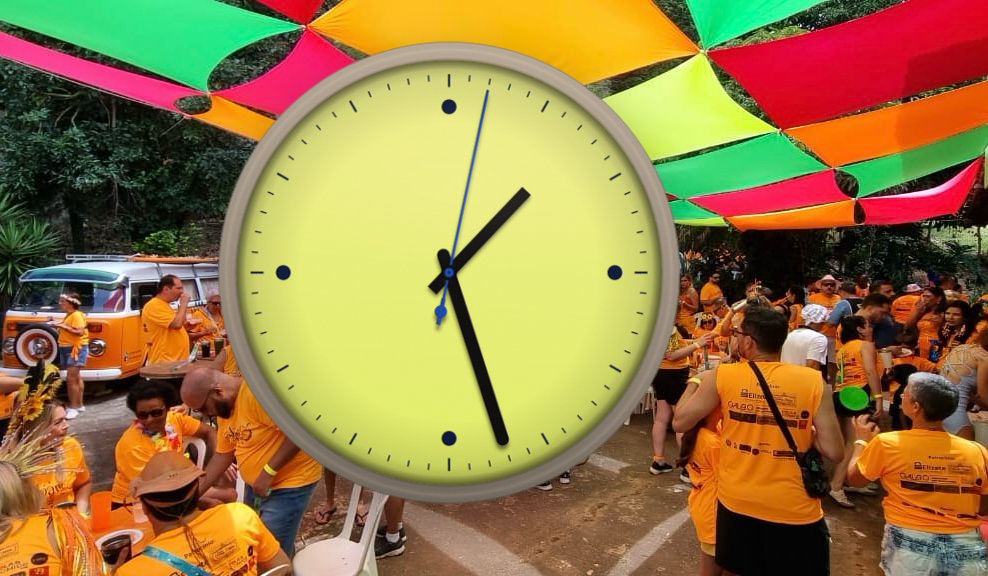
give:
1.27.02
